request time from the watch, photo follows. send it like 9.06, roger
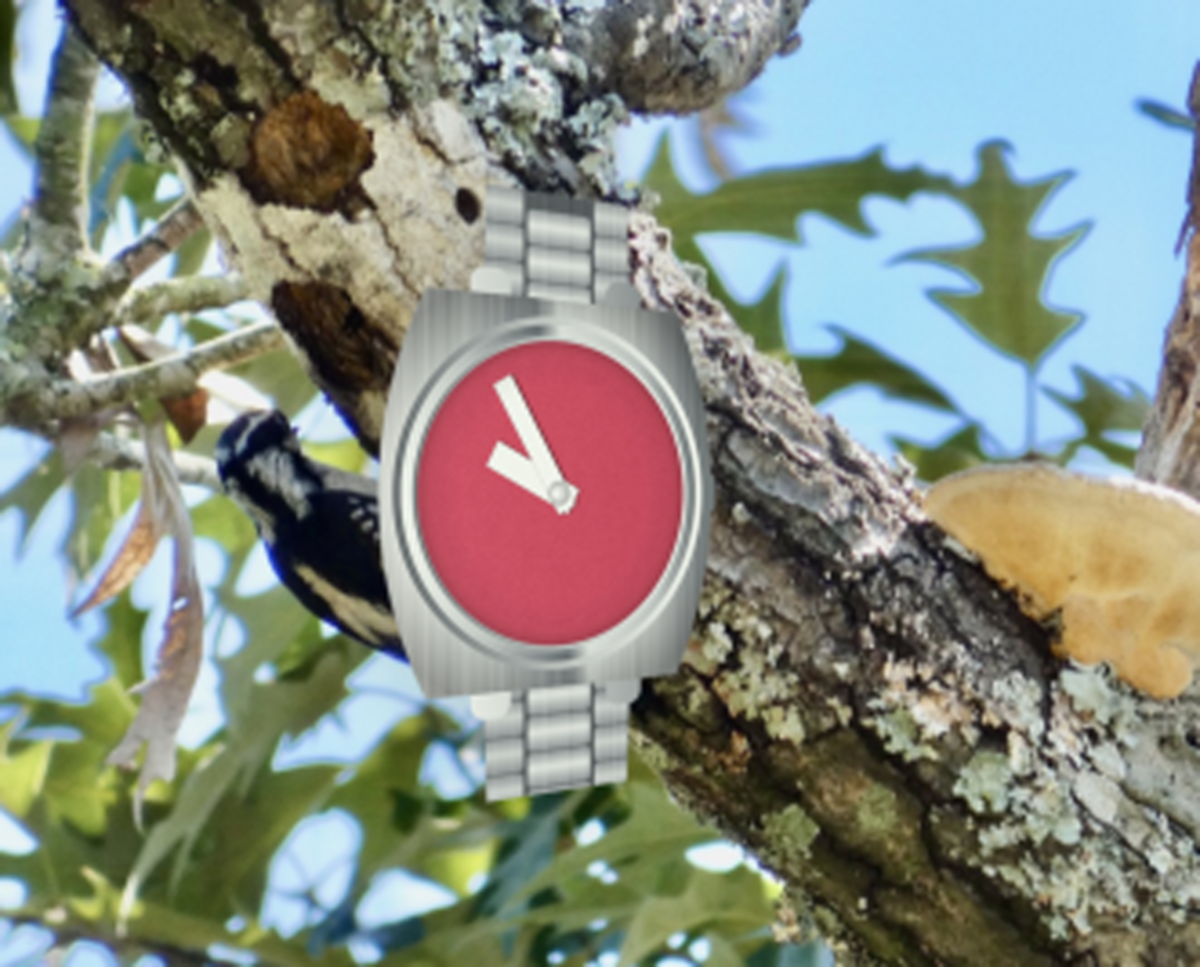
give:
9.55
